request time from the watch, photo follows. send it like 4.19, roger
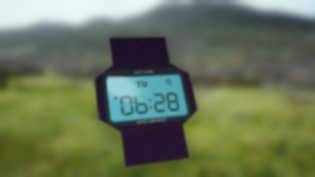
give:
6.28
